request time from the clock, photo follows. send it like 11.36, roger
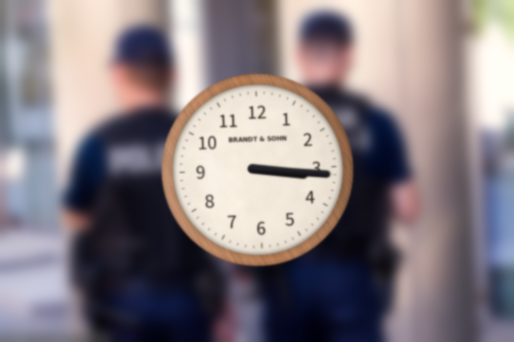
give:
3.16
